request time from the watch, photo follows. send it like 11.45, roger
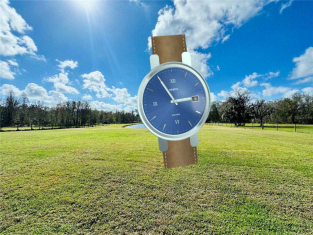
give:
2.55
